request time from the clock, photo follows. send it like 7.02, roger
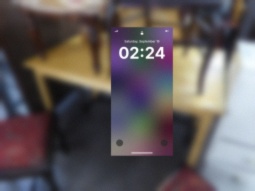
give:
2.24
